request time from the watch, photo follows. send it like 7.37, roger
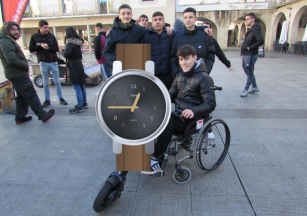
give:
12.45
